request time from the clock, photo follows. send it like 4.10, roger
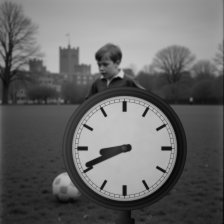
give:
8.41
